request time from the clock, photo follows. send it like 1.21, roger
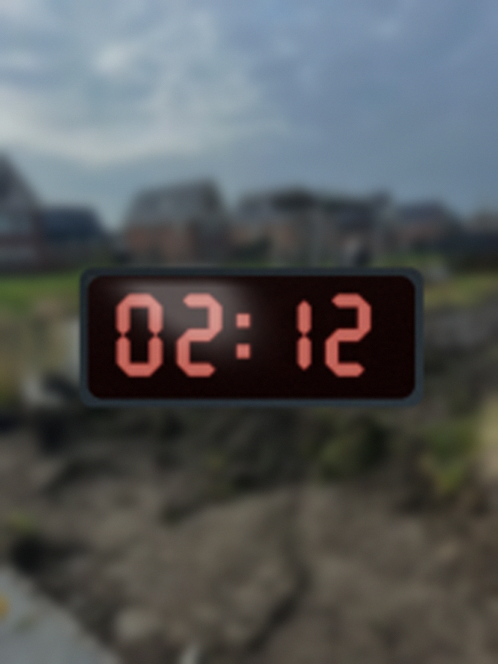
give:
2.12
